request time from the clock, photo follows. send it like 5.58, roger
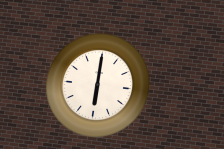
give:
6.00
